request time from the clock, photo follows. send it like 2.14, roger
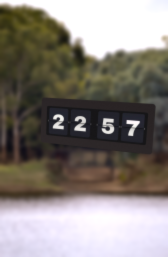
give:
22.57
